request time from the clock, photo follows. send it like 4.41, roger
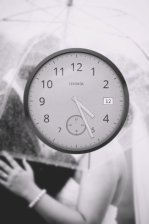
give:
4.26
